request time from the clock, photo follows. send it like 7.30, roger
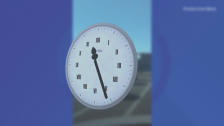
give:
11.26
